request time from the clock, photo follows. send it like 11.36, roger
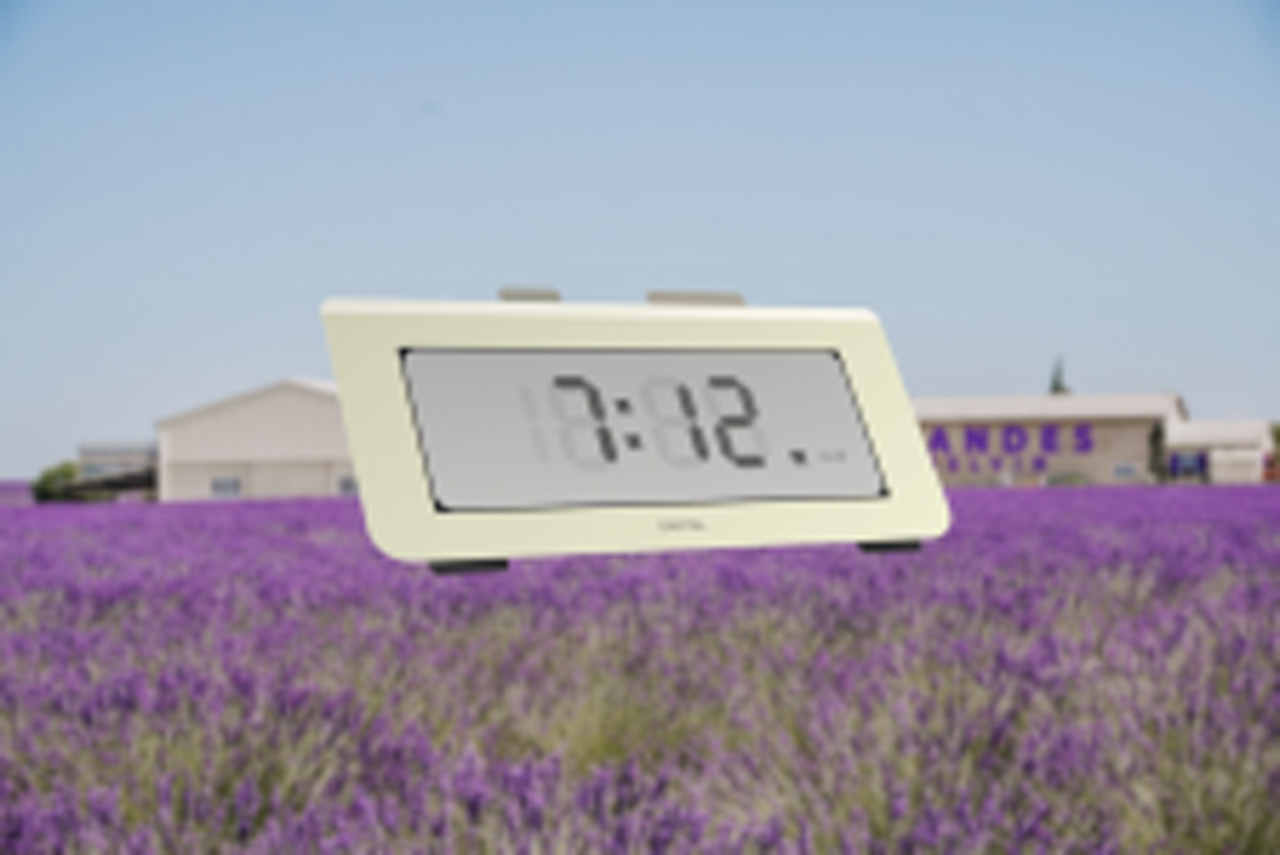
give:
7.12
